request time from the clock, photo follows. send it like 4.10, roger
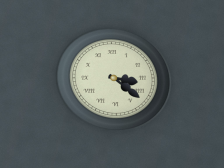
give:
3.22
